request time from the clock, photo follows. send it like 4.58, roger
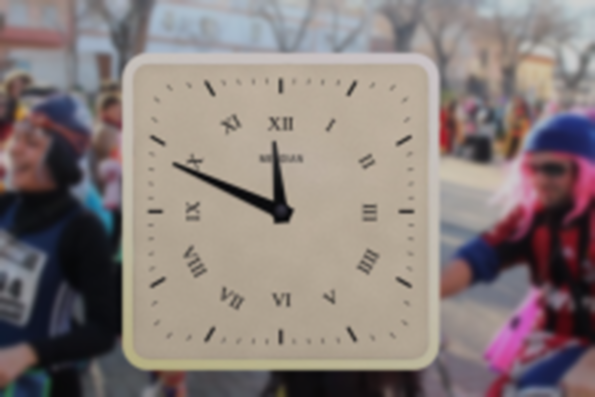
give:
11.49
